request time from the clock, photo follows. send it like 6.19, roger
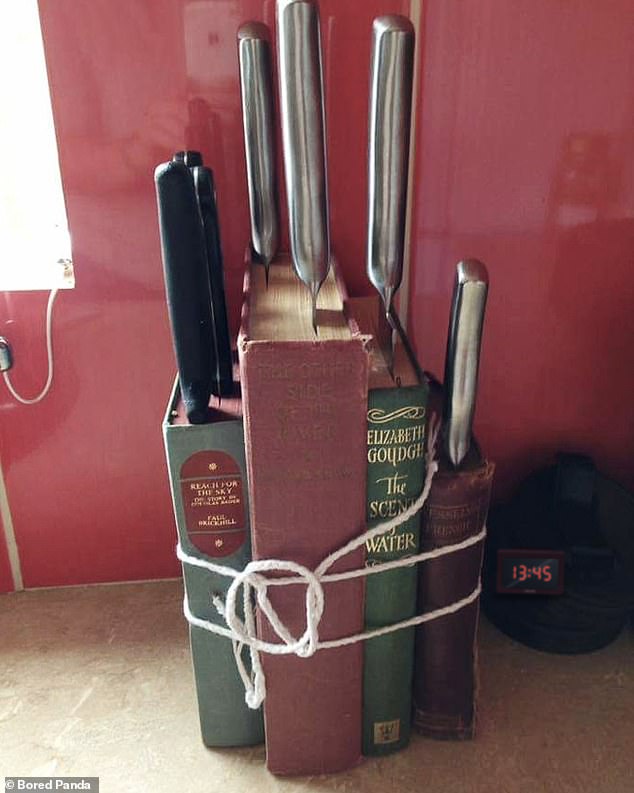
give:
13.45
